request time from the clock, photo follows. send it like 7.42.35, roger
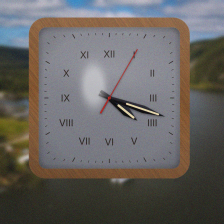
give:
4.18.05
